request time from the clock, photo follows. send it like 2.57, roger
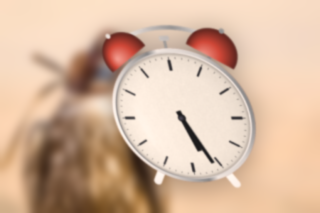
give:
5.26
